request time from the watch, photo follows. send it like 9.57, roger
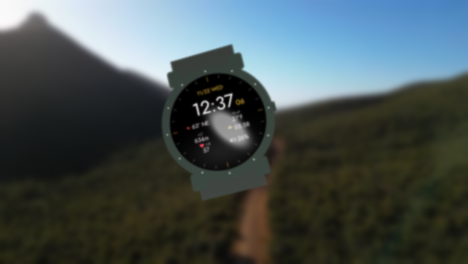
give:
12.37
